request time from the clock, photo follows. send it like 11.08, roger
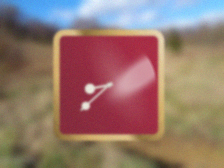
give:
8.38
